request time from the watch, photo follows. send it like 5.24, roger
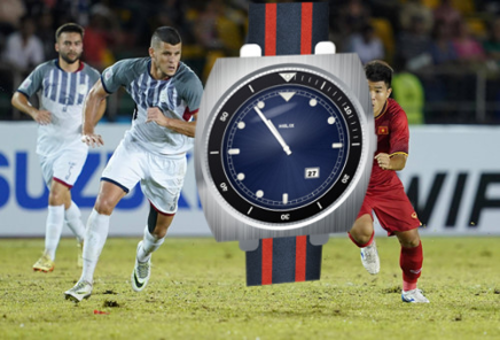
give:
10.54
